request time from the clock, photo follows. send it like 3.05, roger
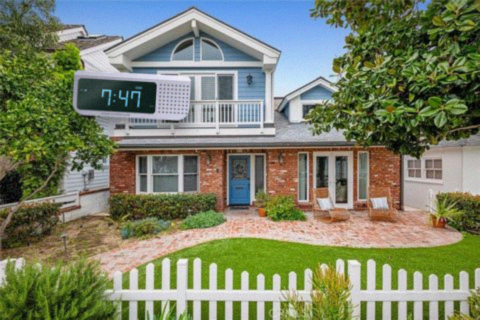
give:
7.47
